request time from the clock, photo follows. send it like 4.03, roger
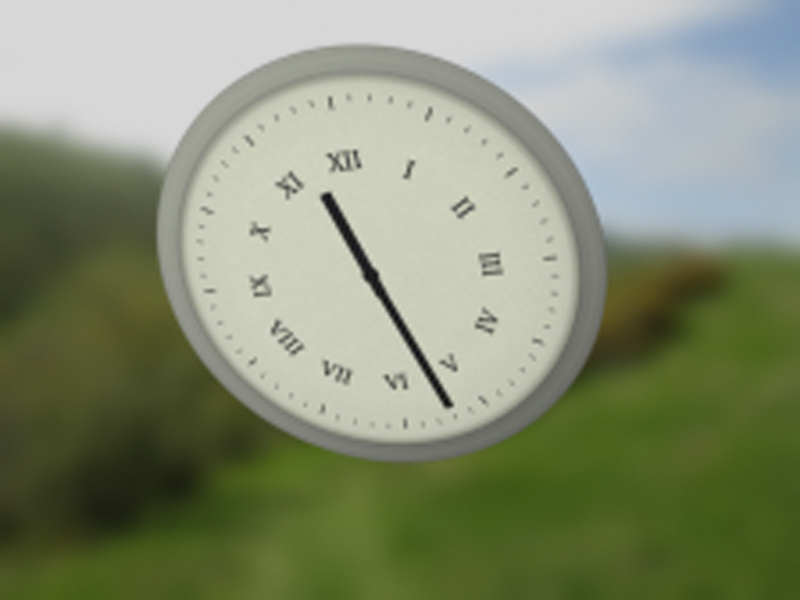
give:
11.27
